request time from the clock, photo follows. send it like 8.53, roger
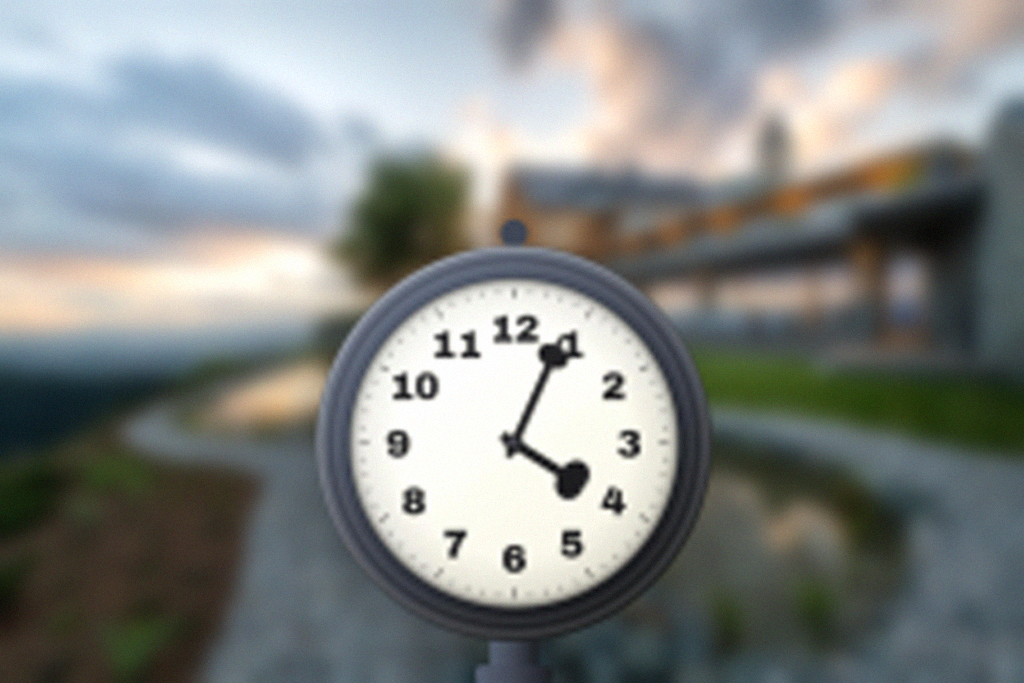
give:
4.04
